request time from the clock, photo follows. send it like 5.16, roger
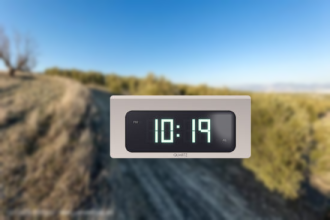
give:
10.19
